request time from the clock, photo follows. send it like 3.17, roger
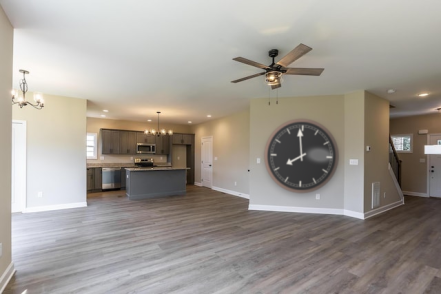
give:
7.59
